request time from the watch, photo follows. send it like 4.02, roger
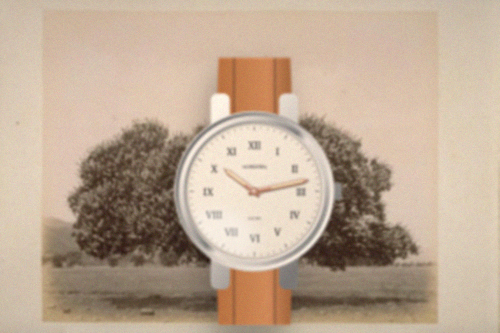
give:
10.13
